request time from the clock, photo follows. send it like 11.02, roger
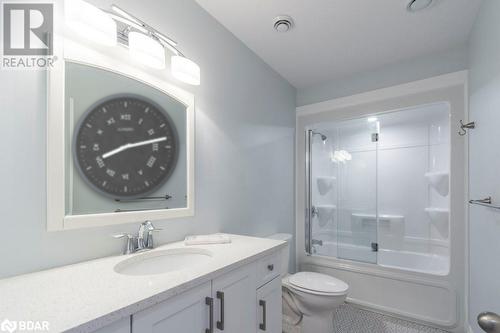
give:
8.13
